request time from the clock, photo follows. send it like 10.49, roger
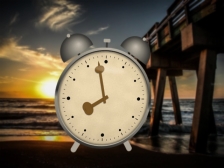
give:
7.58
